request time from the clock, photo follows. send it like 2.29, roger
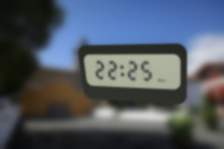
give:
22.25
